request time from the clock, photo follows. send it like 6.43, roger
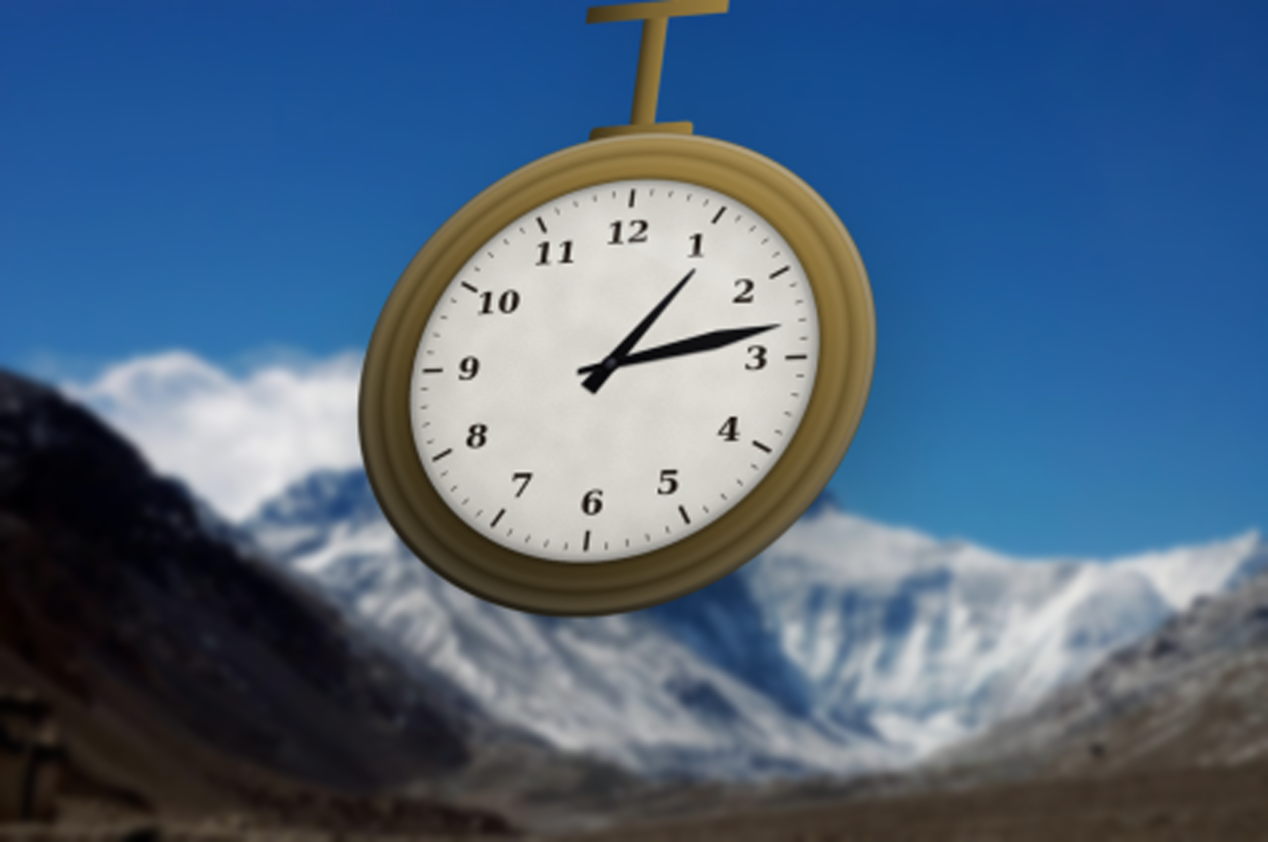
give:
1.13
